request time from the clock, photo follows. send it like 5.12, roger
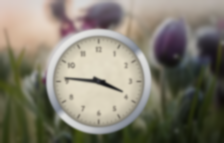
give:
3.46
